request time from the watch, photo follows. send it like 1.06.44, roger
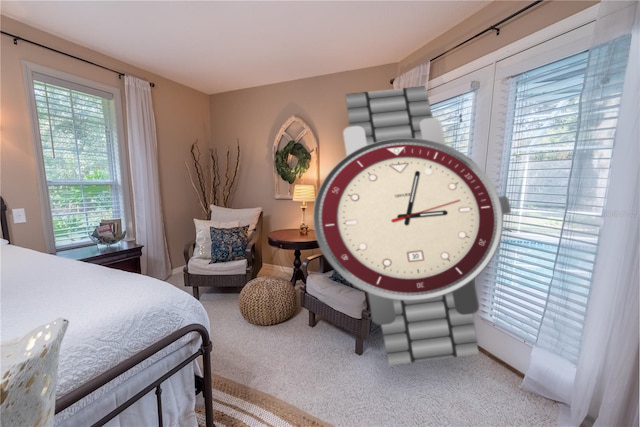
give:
3.03.13
